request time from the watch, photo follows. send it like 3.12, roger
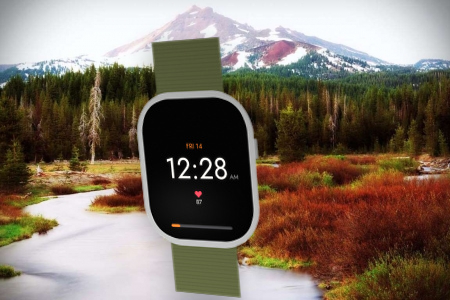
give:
12.28
